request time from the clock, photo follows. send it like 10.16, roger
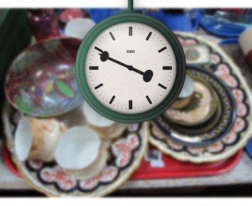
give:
3.49
